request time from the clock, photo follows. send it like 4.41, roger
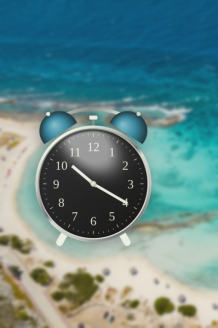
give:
10.20
